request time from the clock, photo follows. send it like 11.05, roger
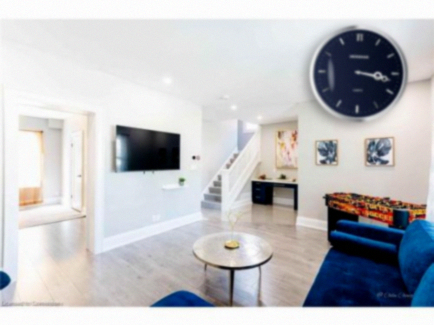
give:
3.17
